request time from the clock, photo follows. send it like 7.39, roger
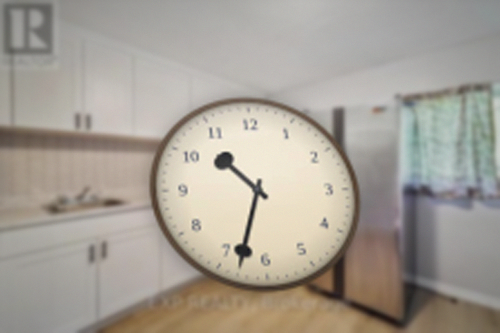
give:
10.33
